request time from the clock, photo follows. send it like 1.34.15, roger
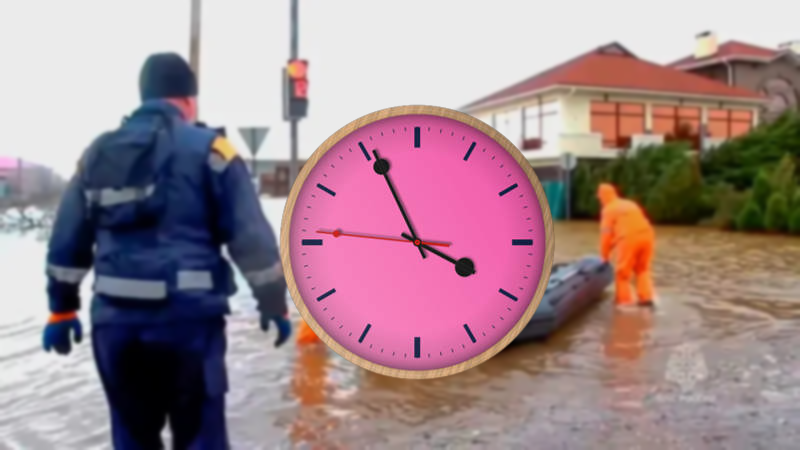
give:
3.55.46
